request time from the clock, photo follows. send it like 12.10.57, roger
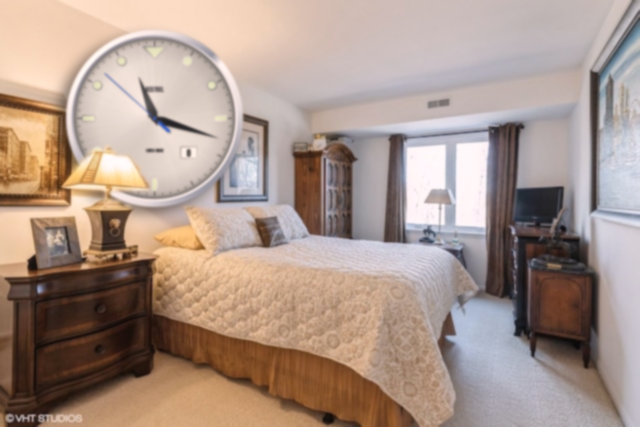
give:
11.17.52
